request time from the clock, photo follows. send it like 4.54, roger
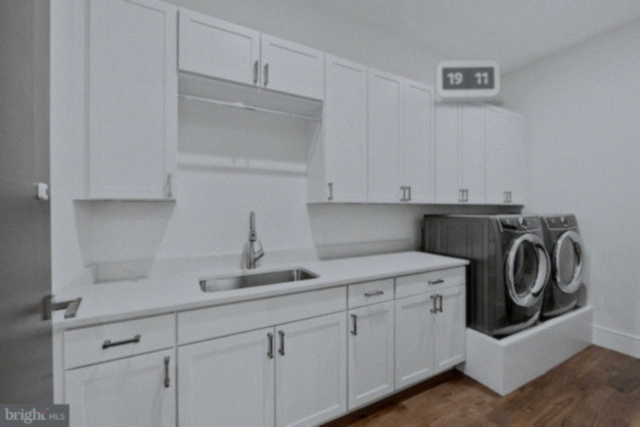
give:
19.11
